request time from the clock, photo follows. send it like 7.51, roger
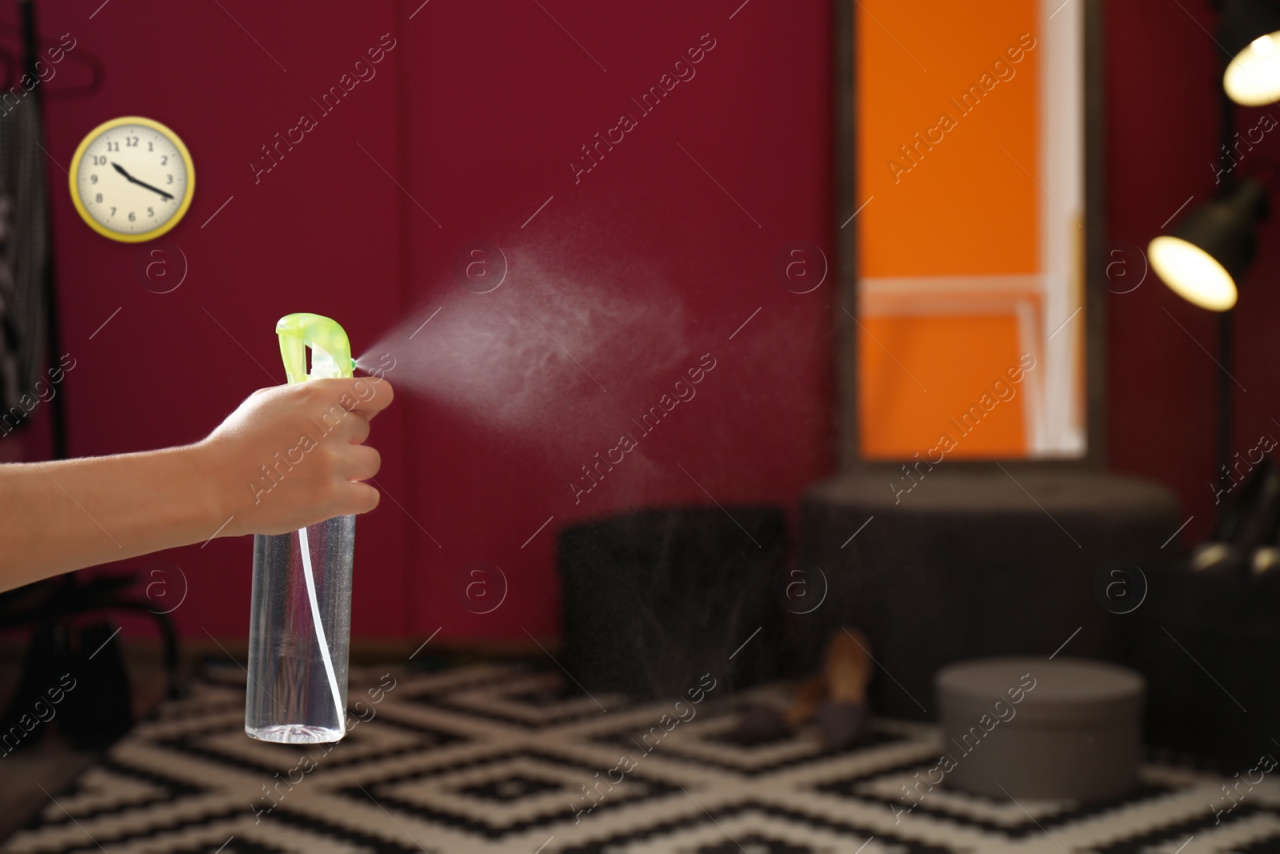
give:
10.19
